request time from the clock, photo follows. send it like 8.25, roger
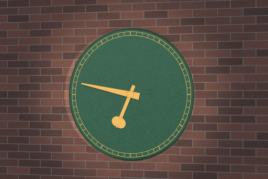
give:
6.47
